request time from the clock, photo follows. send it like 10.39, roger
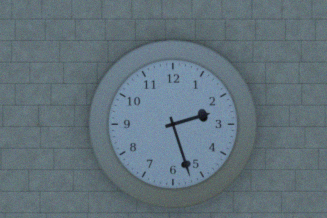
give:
2.27
